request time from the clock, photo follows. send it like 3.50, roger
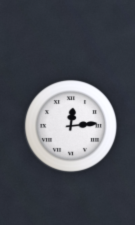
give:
12.14
